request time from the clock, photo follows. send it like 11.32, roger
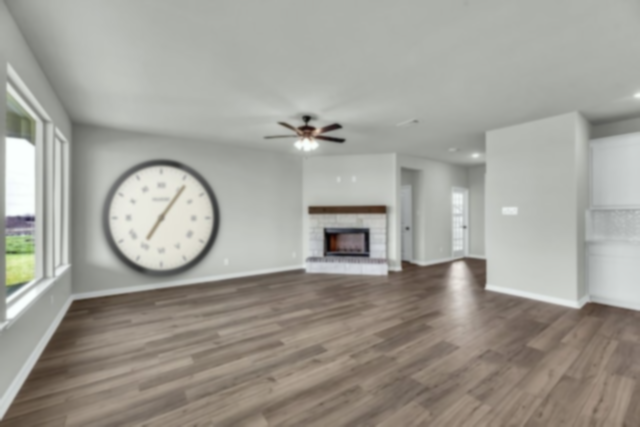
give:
7.06
